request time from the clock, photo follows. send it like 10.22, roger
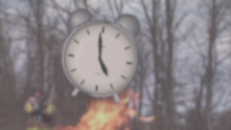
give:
4.59
